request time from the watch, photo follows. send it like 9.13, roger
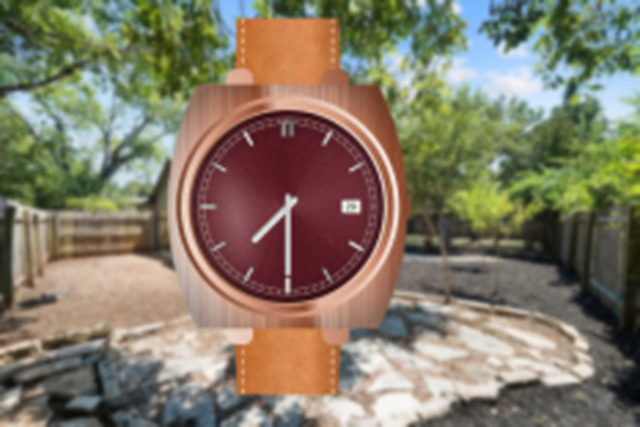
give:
7.30
